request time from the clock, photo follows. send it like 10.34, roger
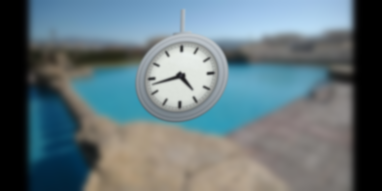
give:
4.43
